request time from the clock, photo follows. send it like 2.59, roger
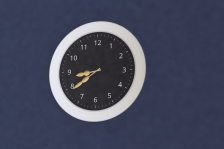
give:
8.39
